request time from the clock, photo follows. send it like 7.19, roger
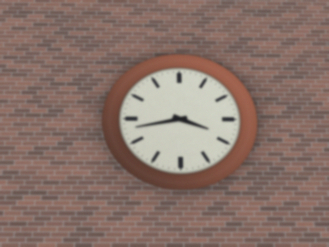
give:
3.43
